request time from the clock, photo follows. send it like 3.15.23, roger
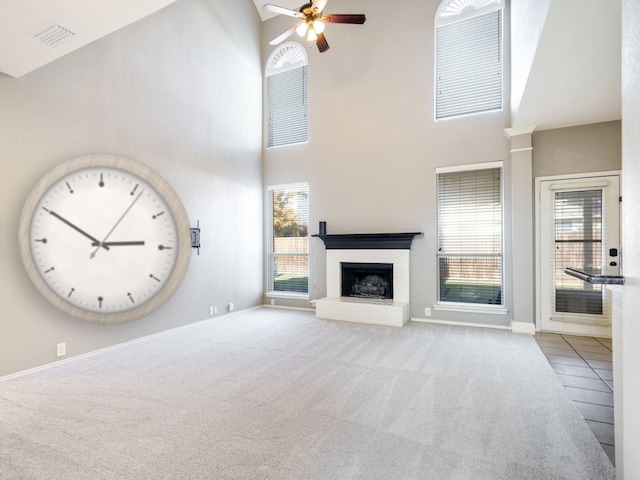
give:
2.50.06
